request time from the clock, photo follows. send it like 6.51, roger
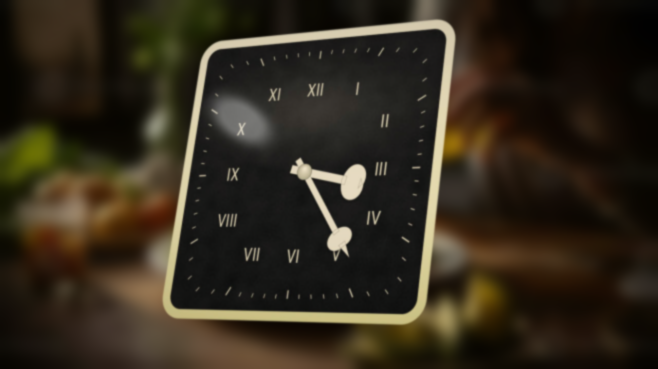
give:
3.24
